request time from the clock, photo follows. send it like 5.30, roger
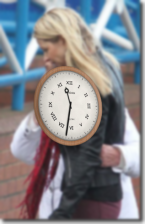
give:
11.32
